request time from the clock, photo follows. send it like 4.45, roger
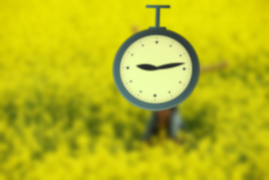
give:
9.13
